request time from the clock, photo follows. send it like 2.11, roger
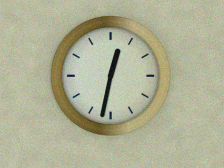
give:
12.32
